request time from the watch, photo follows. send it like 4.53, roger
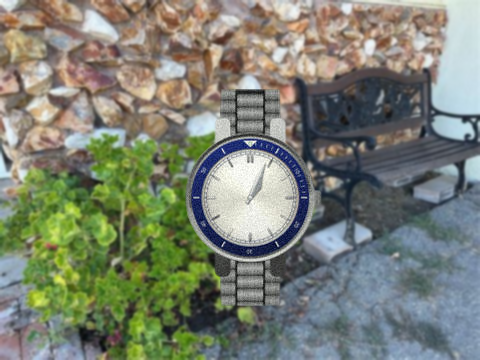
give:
1.04
